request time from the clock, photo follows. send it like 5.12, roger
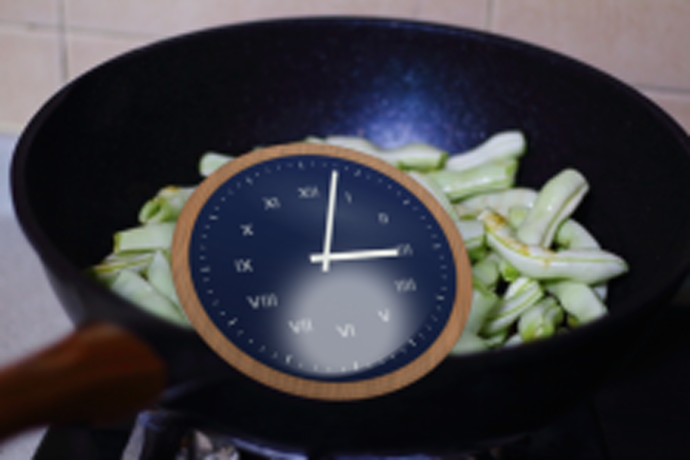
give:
3.03
